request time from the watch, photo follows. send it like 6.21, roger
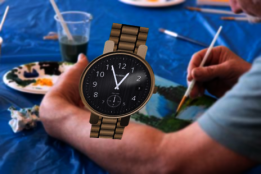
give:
12.56
